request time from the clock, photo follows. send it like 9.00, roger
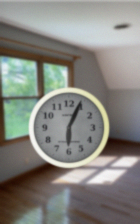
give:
6.04
